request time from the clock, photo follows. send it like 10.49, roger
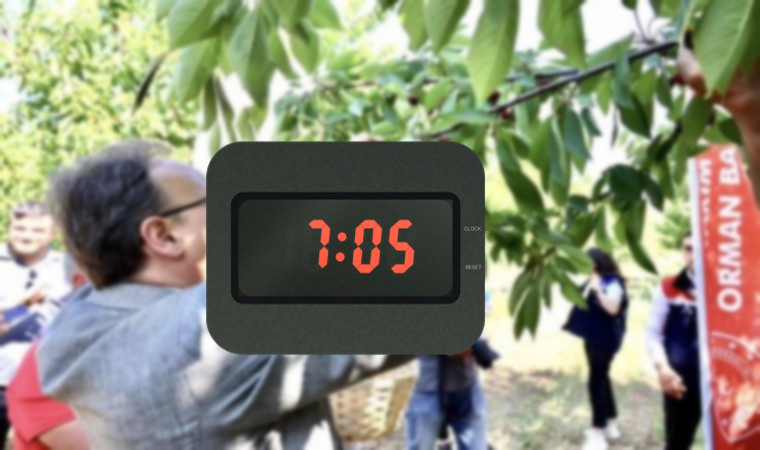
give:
7.05
